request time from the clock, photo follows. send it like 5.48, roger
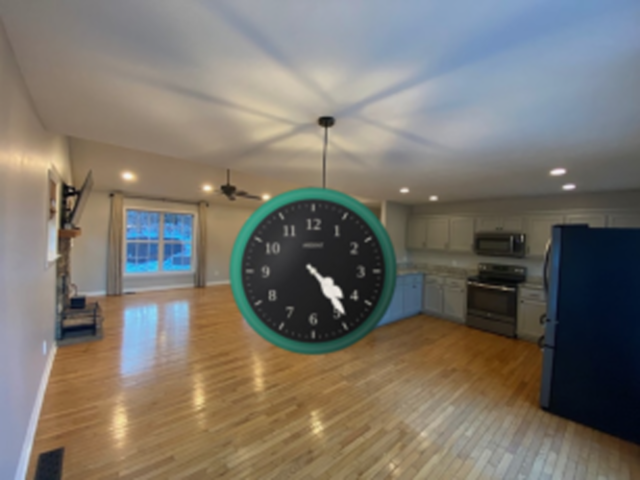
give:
4.24
